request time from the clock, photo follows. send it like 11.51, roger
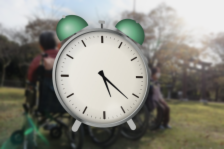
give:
5.22
